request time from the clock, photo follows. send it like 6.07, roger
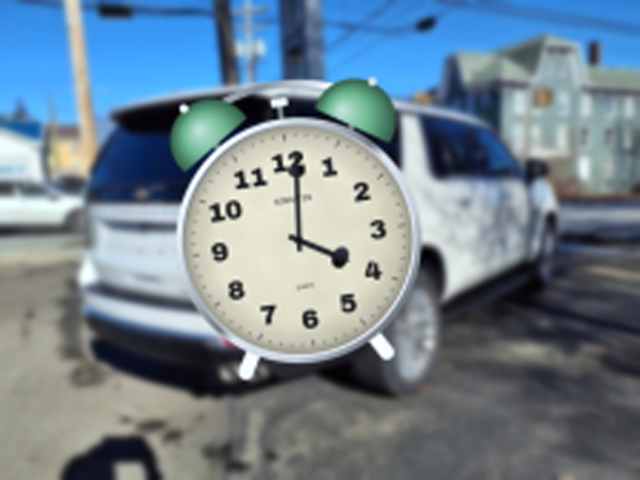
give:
4.01
